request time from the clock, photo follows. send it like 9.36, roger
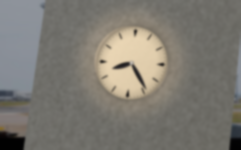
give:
8.24
